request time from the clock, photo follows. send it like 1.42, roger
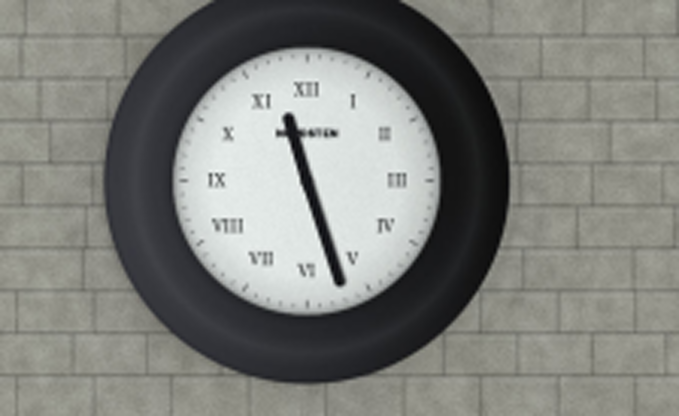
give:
11.27
